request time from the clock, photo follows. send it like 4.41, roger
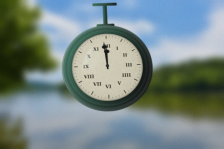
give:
11.59
